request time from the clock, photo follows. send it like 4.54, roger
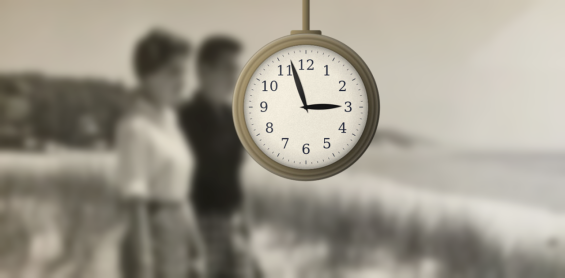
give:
2.57
